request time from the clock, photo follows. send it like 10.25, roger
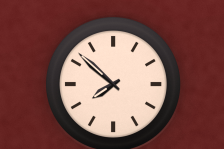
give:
7.52
